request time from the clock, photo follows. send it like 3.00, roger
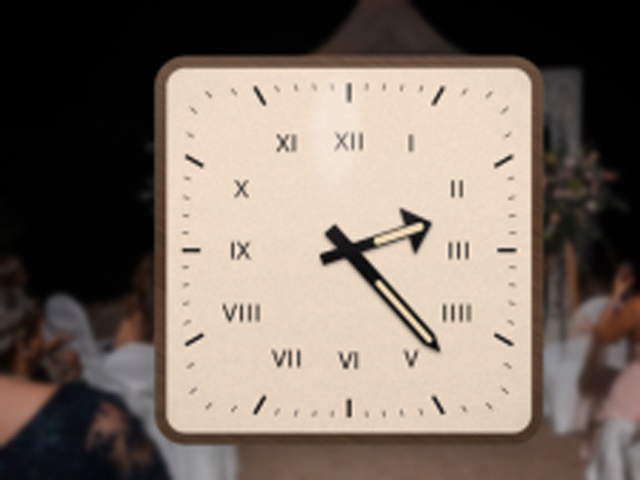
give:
2.23
